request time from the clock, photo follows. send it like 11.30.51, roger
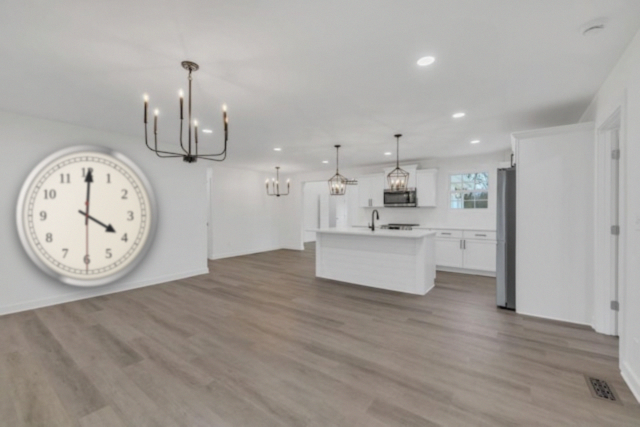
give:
4.00.30
